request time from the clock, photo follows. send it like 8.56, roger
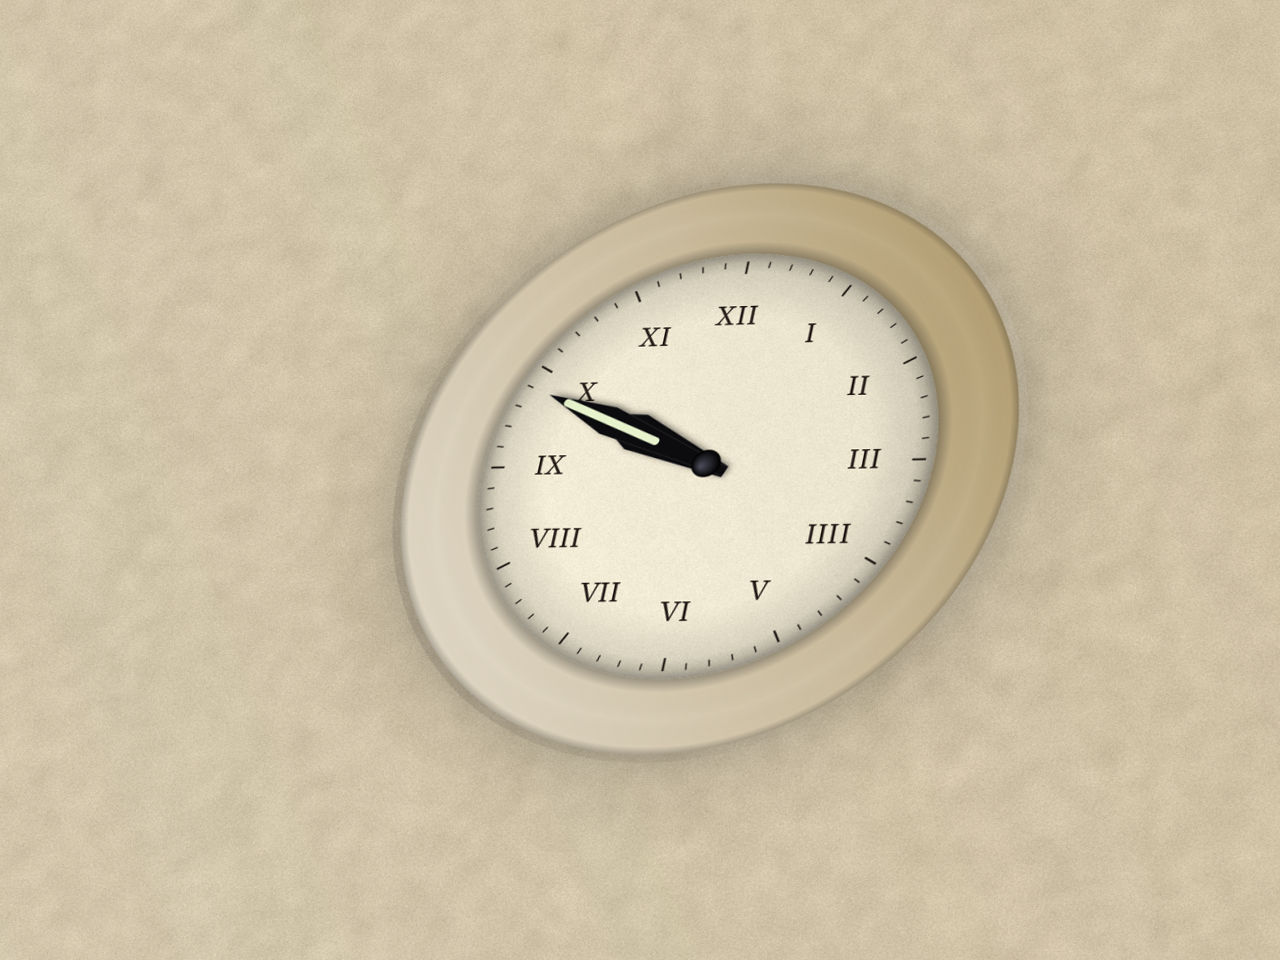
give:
9.49
